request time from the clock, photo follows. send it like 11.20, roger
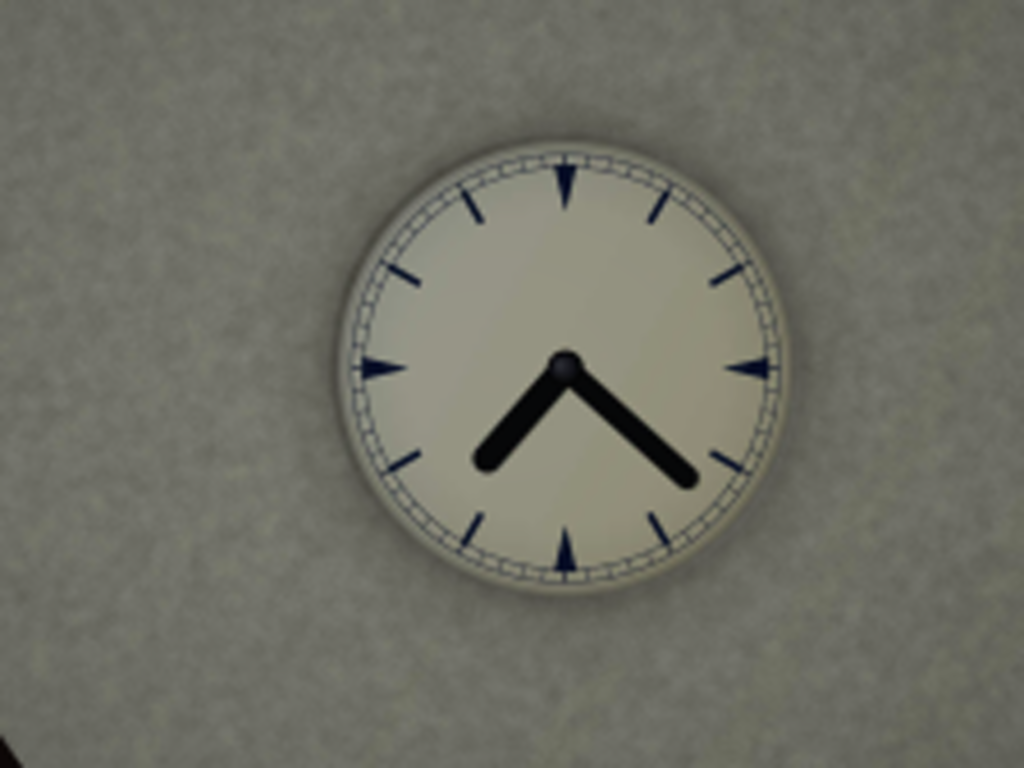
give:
7.22
